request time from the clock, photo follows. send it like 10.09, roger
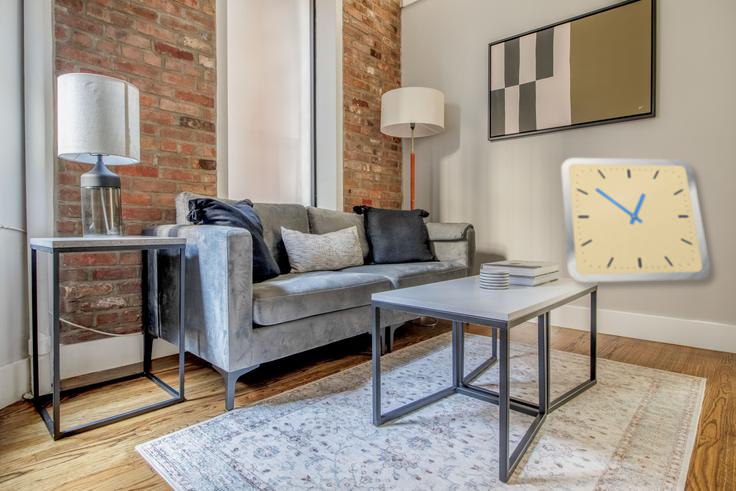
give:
12.52
